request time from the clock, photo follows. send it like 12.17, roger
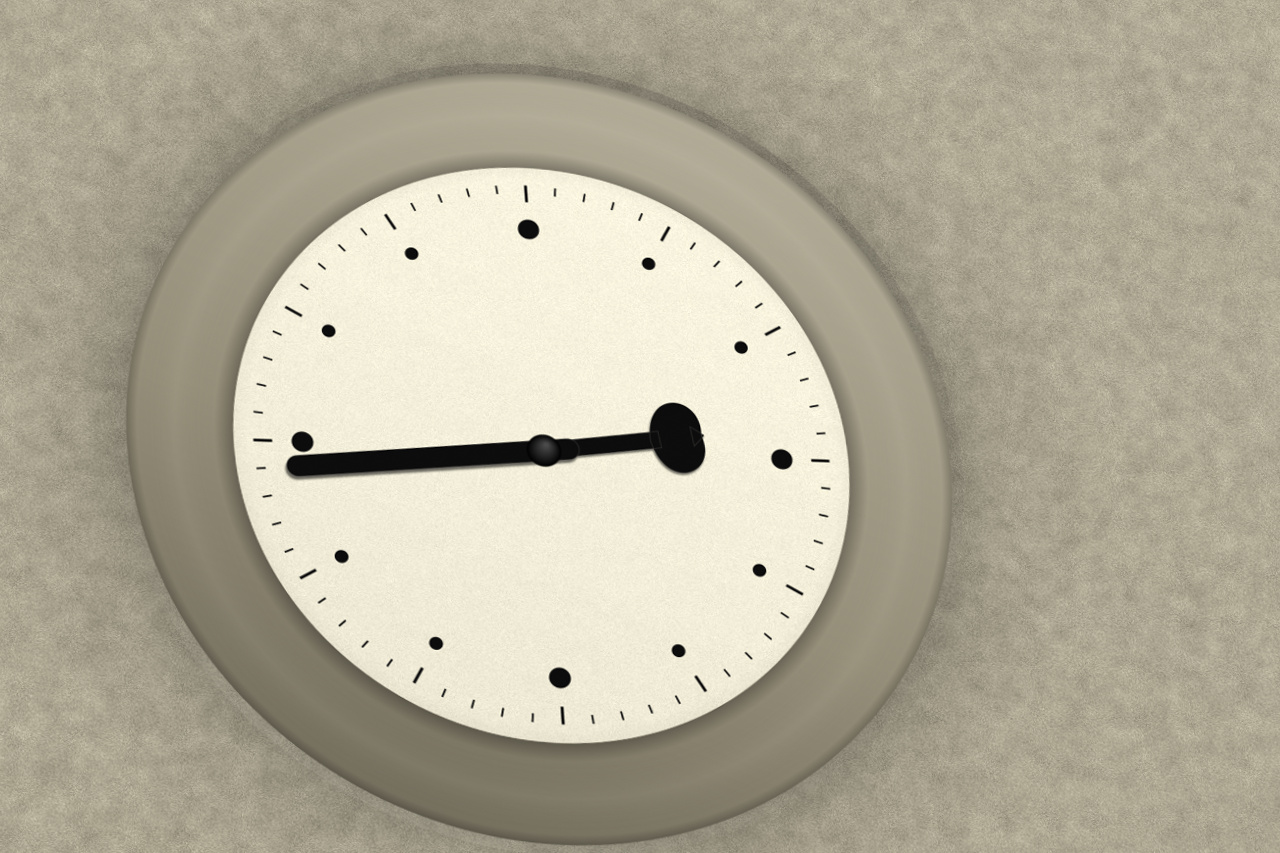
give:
2.44
